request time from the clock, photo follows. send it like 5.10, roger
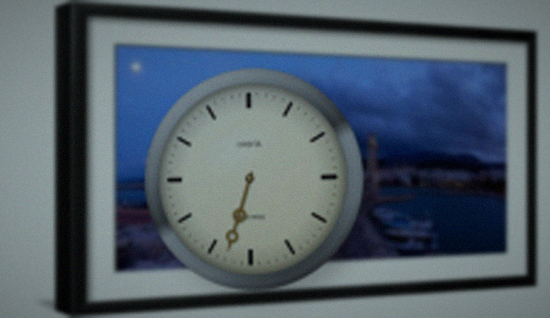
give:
6.33
